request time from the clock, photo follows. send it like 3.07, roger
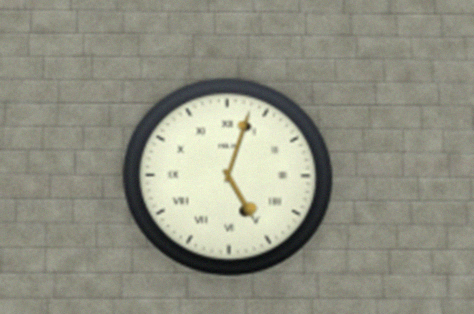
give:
5.03
